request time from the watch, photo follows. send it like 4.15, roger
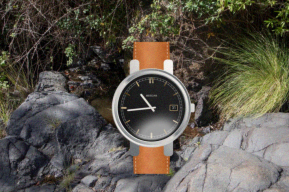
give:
10.44
